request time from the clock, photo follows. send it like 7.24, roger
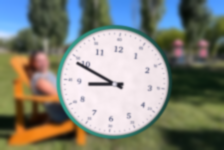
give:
8.49
